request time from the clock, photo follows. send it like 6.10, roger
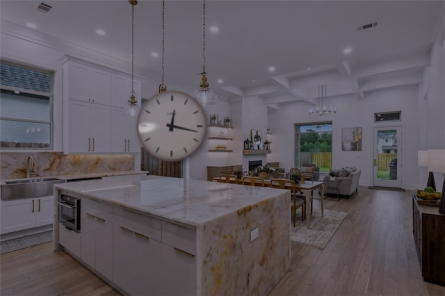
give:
12.17
